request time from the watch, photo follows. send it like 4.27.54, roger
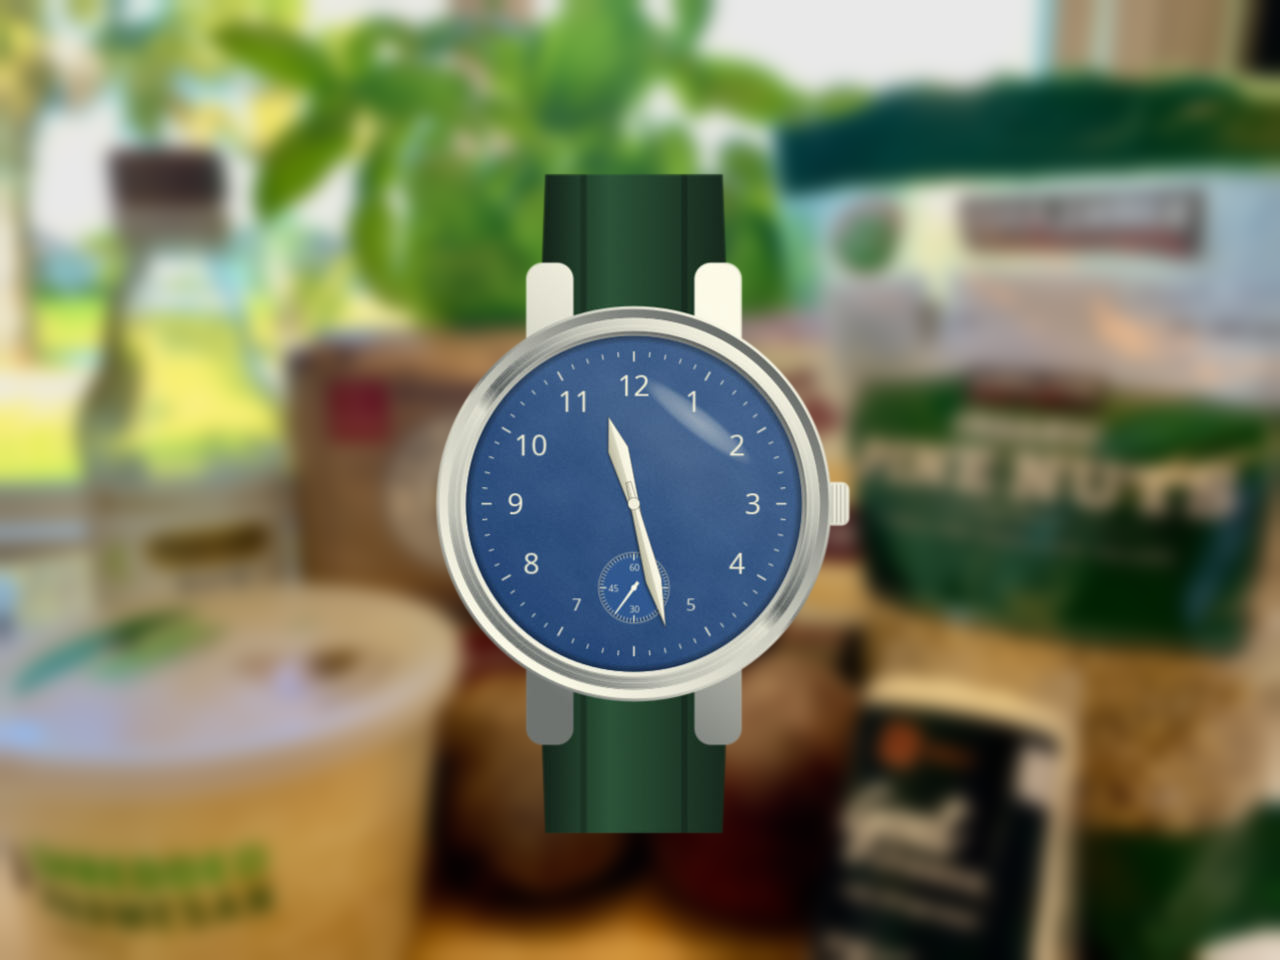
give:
11.27.36
